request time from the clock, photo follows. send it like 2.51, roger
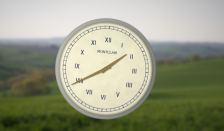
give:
1.40
